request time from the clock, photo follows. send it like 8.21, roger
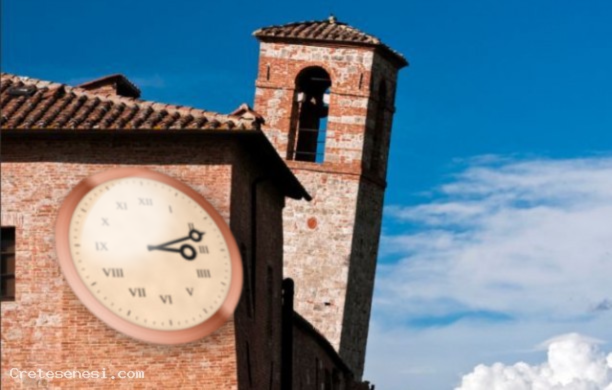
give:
3.12
